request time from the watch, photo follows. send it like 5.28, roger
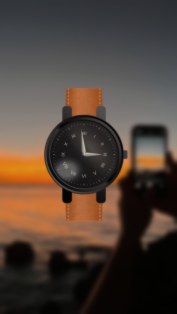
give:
2.59
